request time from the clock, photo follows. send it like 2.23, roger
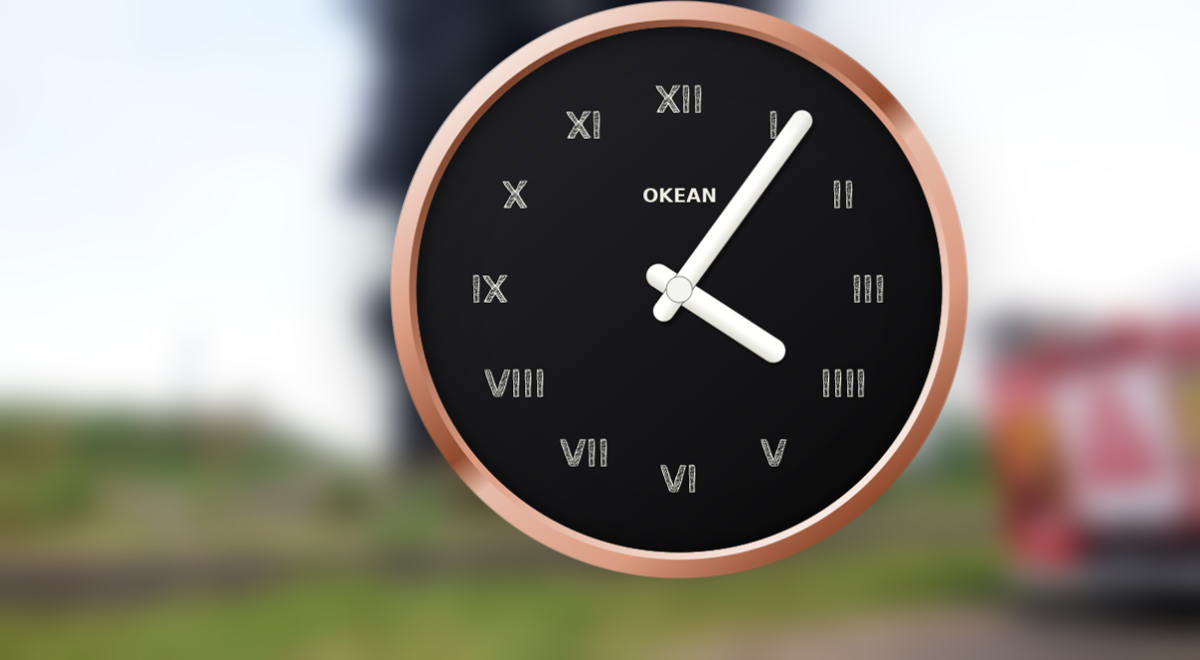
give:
4.06
